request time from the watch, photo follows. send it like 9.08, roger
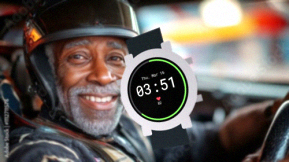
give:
3.51
